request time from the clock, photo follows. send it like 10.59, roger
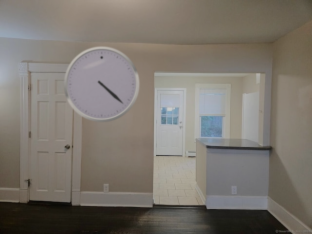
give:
4.22
